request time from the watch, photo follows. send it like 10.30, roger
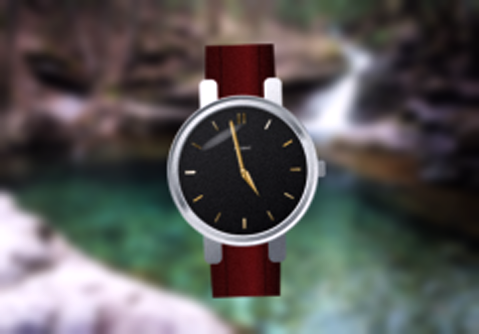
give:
4.58
